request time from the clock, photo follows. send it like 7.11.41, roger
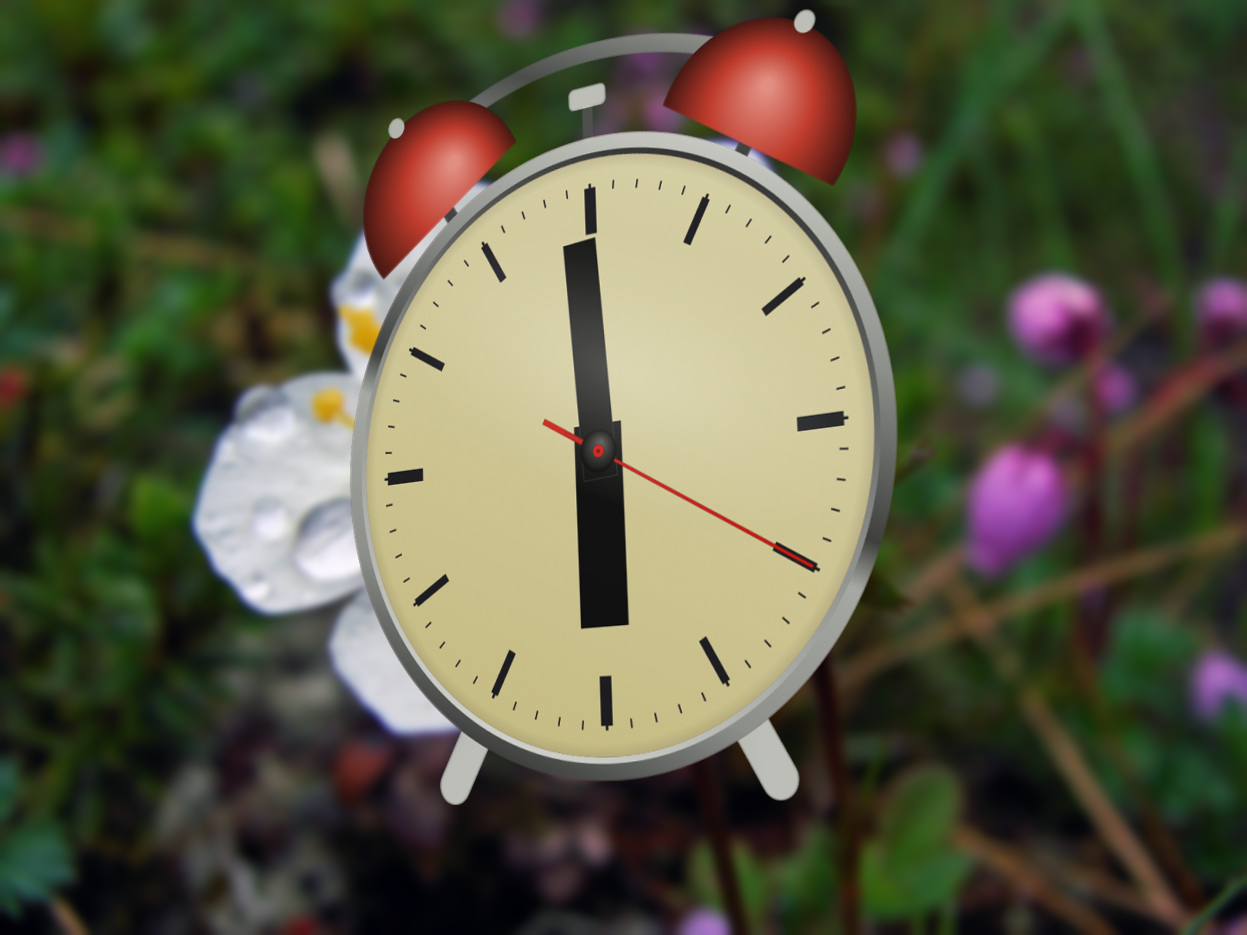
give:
5.59.20
